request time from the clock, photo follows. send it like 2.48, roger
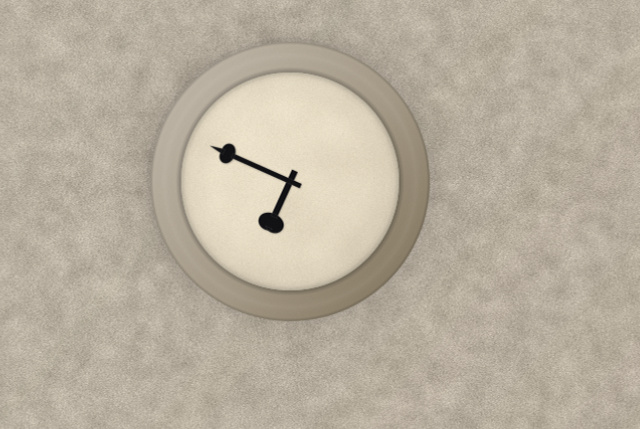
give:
6.49
